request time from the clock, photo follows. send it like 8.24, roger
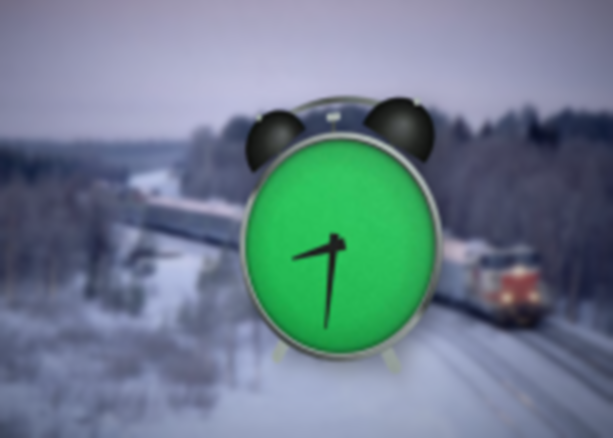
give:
8.31
